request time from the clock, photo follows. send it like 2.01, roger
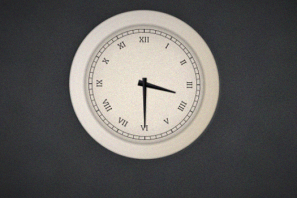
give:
3.30
